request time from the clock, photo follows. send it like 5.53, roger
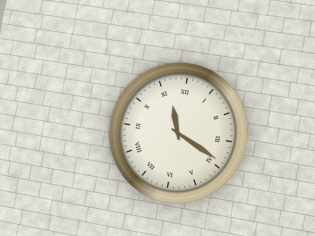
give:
11.19
